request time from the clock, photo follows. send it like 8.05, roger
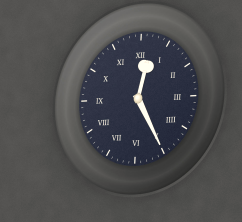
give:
12.25
